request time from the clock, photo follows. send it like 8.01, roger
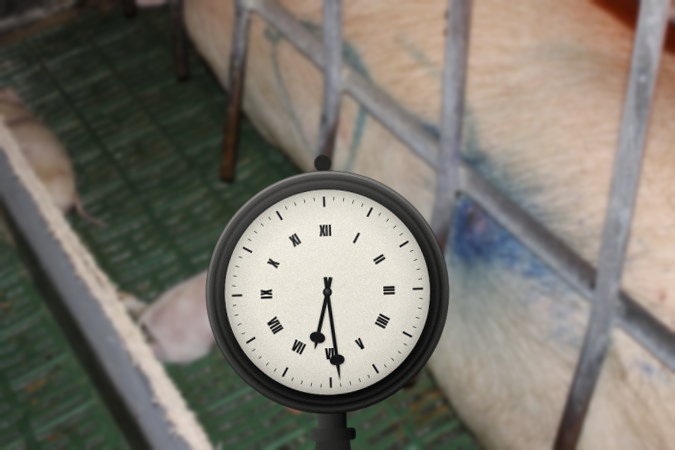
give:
6.29
